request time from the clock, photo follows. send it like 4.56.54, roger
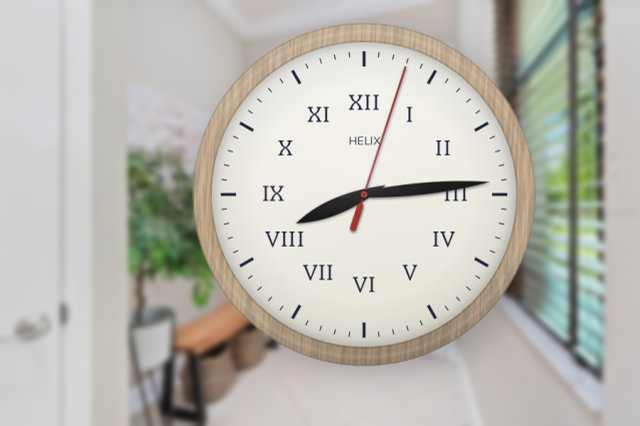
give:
8.14.03
